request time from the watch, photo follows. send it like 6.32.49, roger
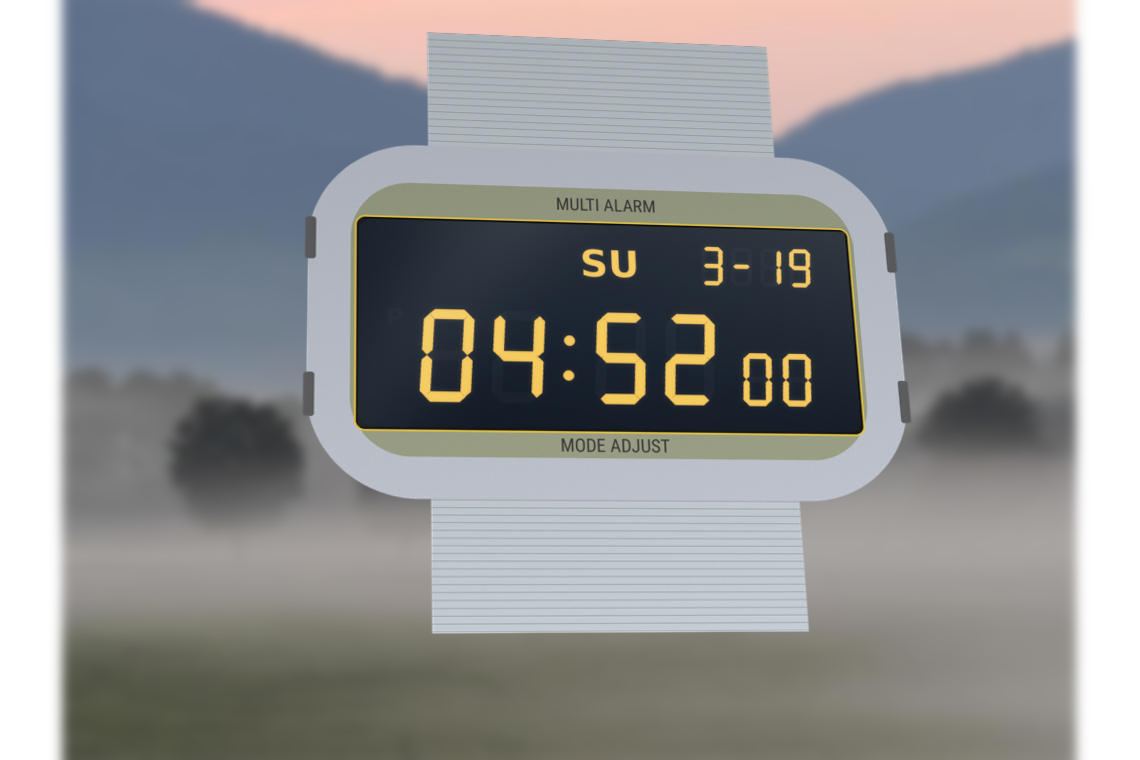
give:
4.52.00
